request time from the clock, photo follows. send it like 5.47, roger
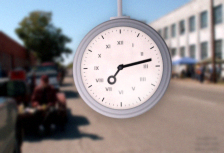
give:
7.13
